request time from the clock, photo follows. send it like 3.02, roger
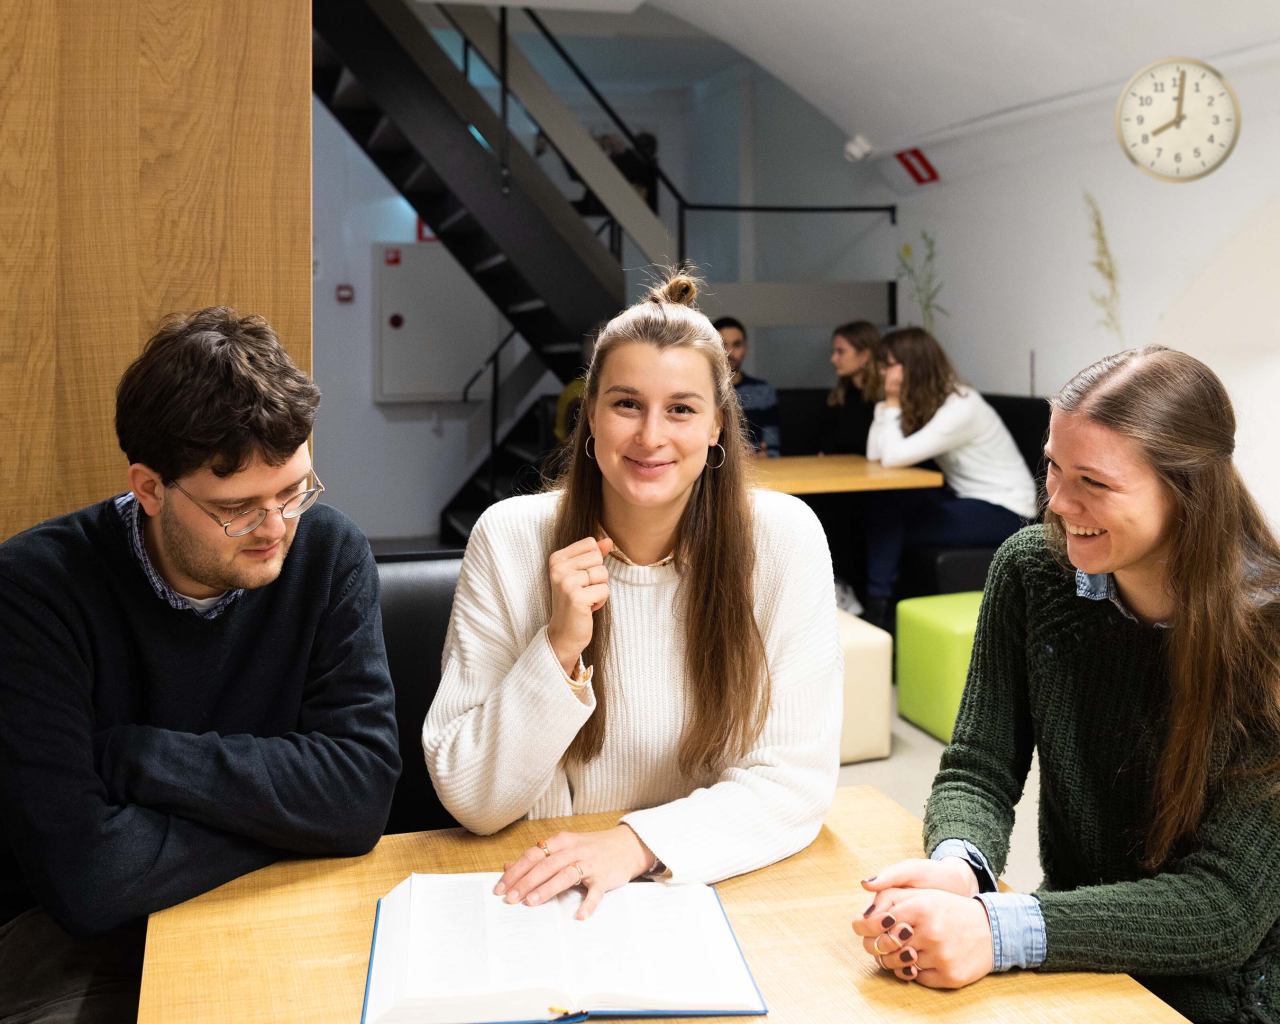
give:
8.01
